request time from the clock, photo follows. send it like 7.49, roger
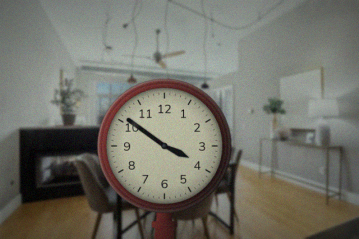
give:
3.51
